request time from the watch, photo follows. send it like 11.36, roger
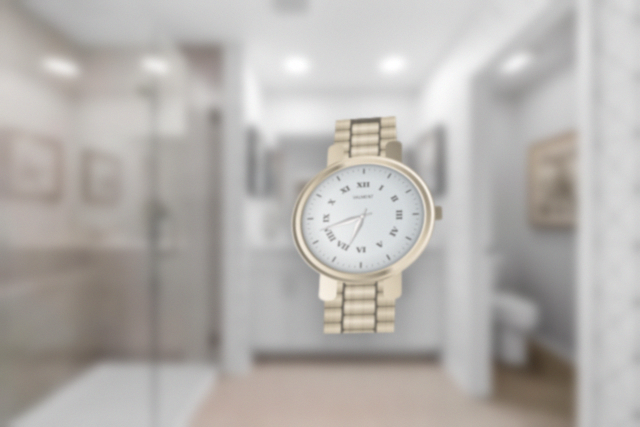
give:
6.42
